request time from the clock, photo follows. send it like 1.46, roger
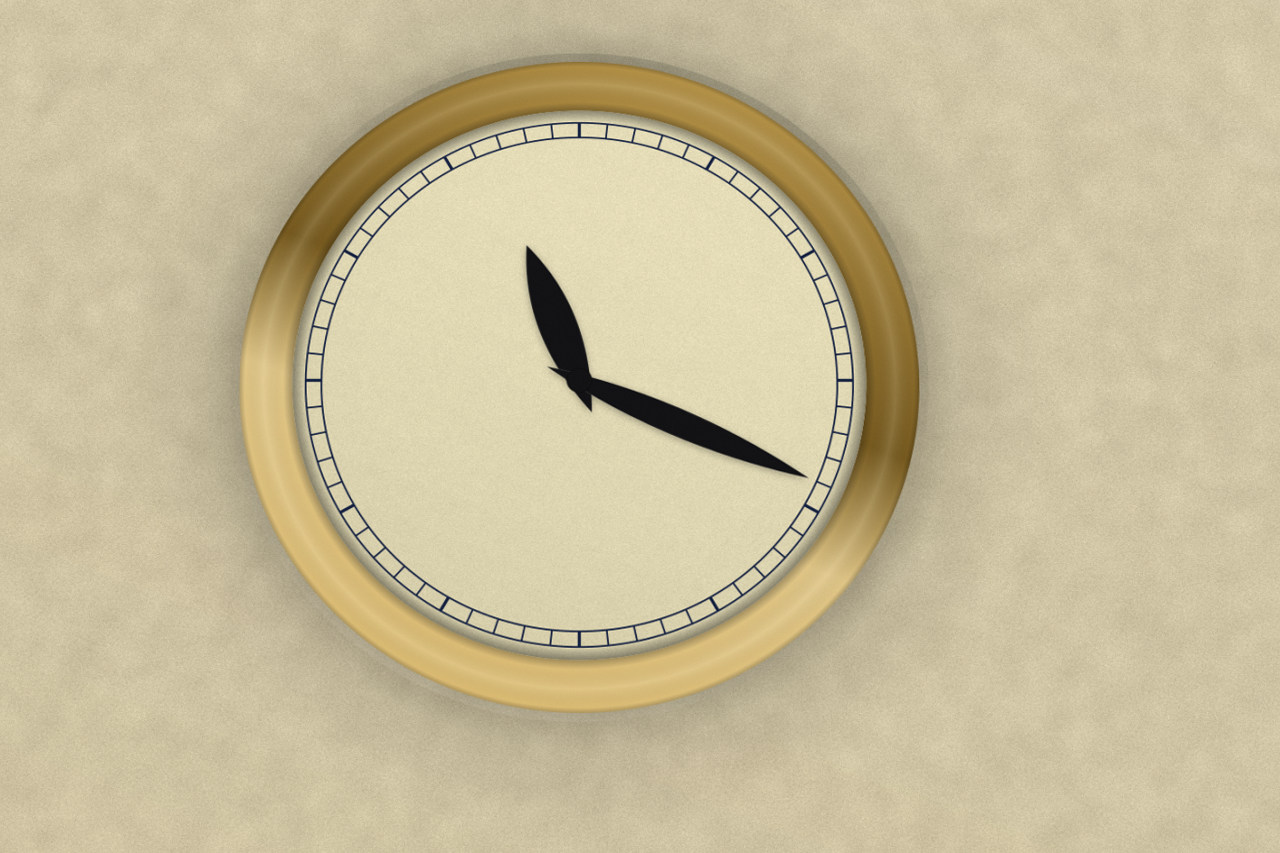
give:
11.19
